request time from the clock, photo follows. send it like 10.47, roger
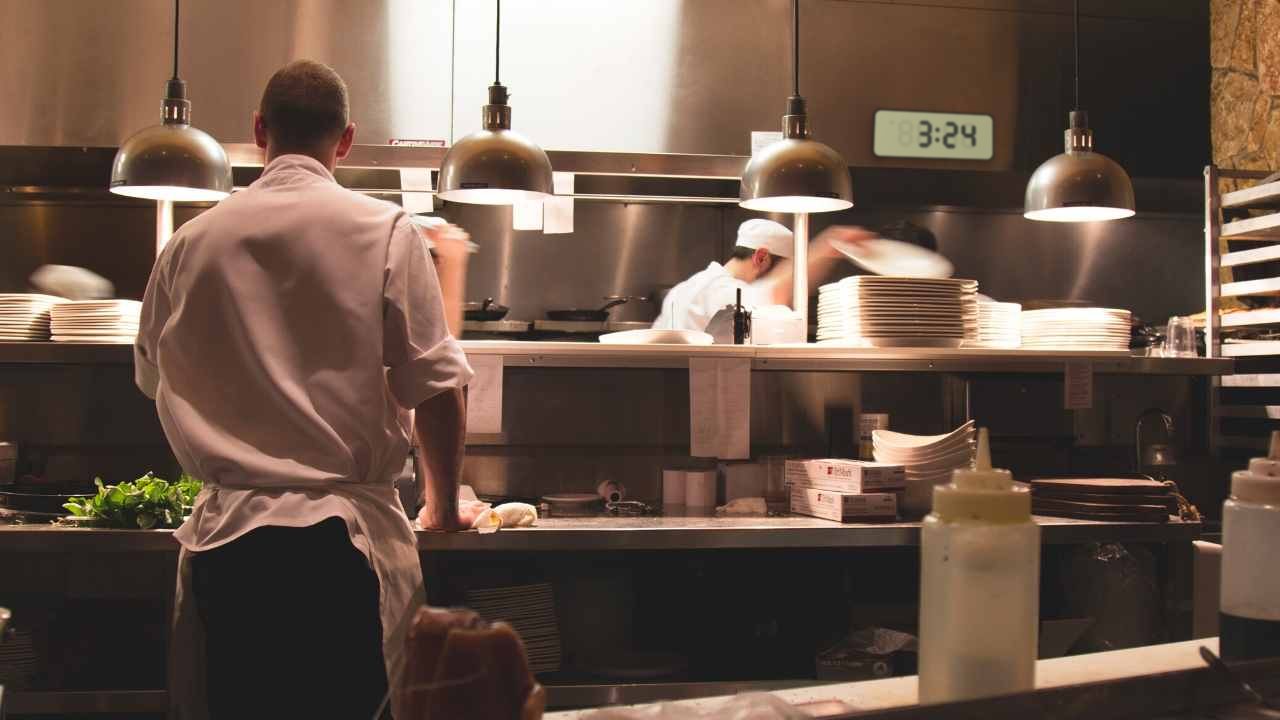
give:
3.24
